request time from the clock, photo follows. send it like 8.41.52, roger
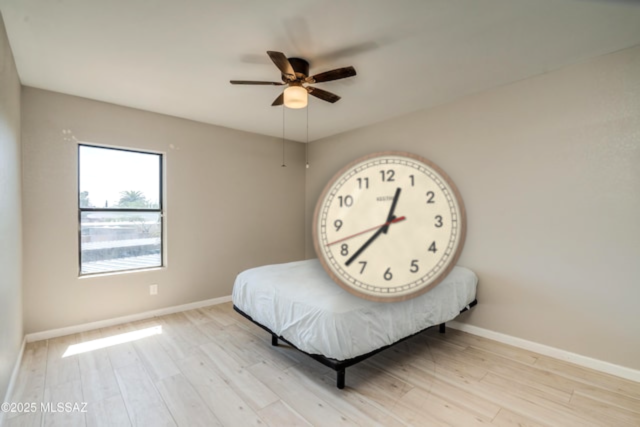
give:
12.37.42
